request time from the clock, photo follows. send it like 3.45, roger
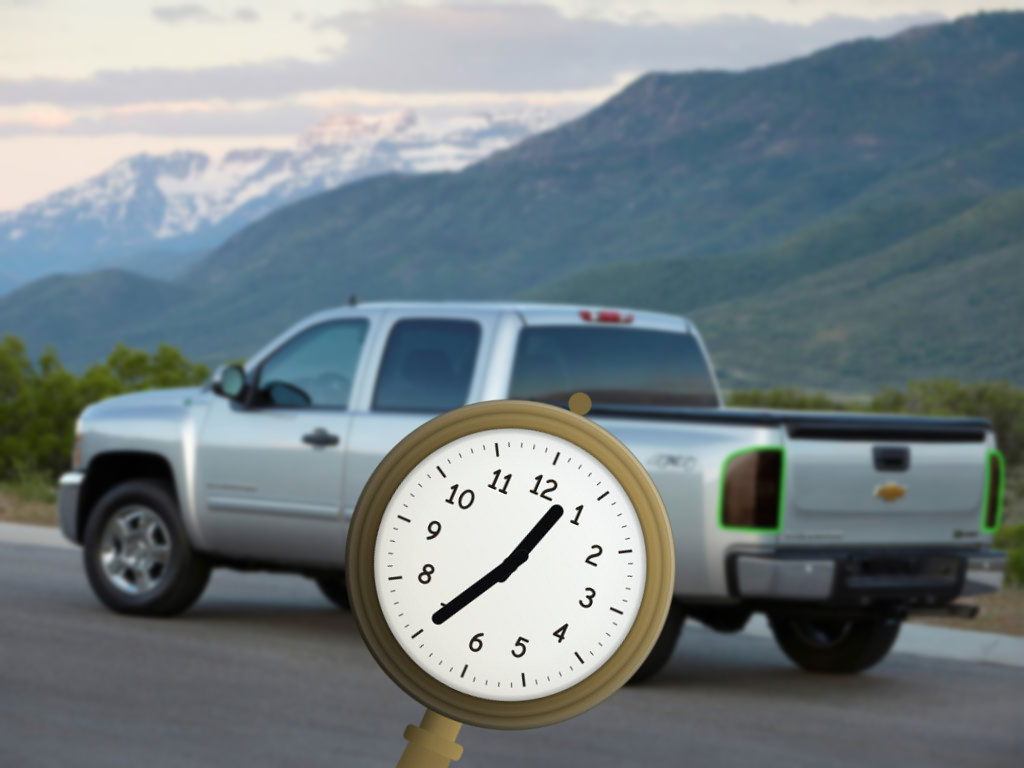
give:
12.35
